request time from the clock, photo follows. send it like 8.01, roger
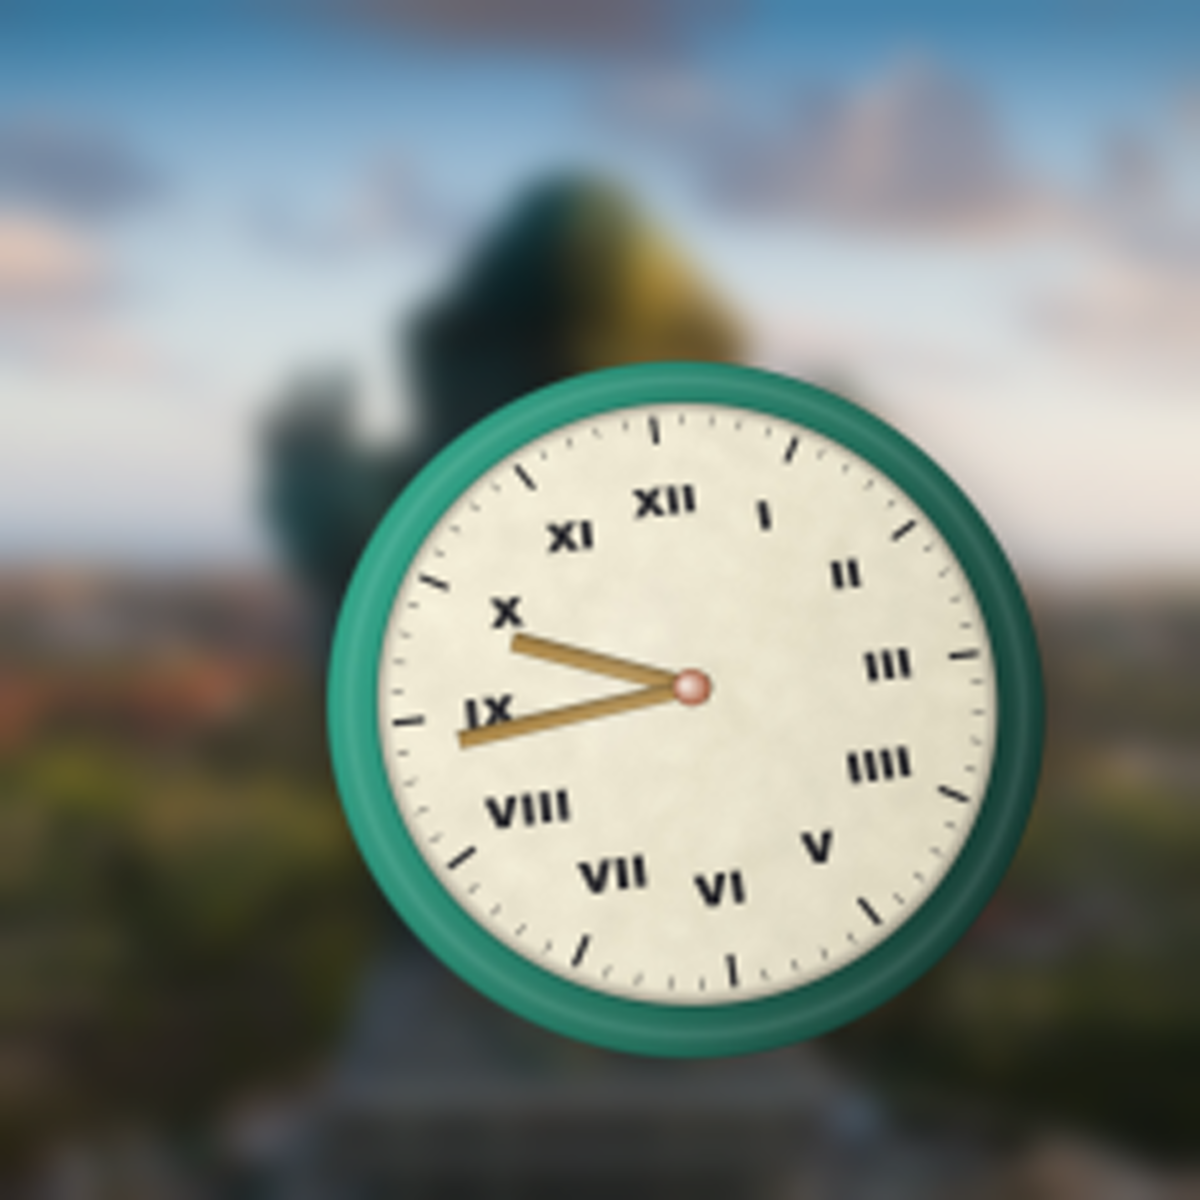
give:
9.44
